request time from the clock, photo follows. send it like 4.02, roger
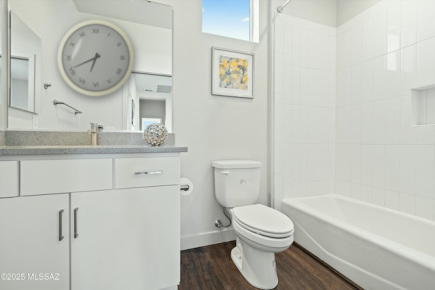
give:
6.41
